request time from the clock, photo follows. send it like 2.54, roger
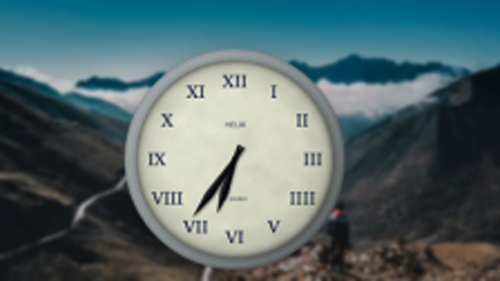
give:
6.36
